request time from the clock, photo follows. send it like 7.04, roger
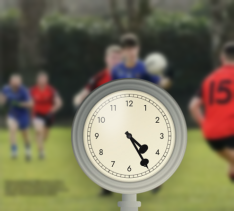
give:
4.25
